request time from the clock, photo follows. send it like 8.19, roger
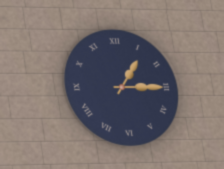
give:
1.15
